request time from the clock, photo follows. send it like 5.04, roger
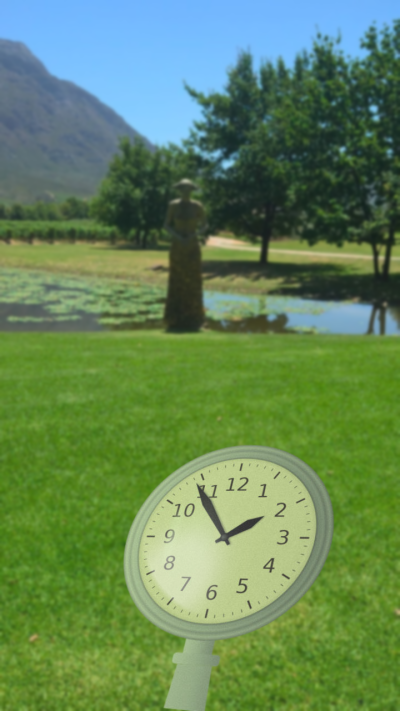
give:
1.54
